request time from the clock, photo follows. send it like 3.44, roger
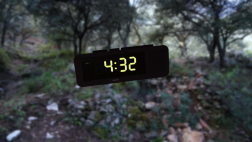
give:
4.32
